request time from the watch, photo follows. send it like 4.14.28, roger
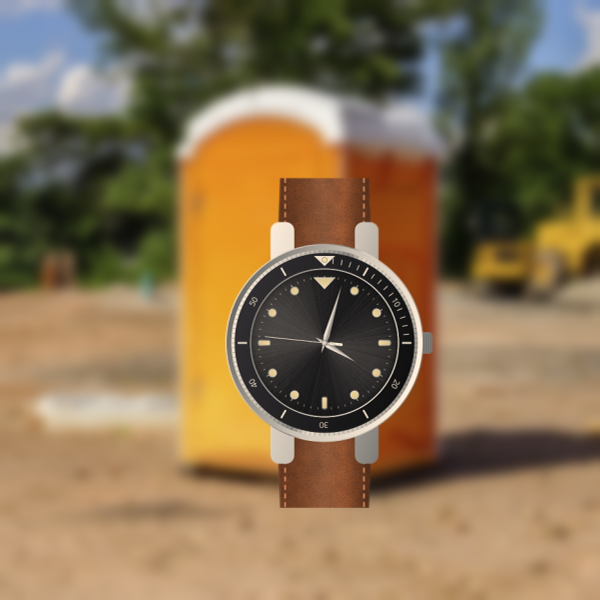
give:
4.02.46
